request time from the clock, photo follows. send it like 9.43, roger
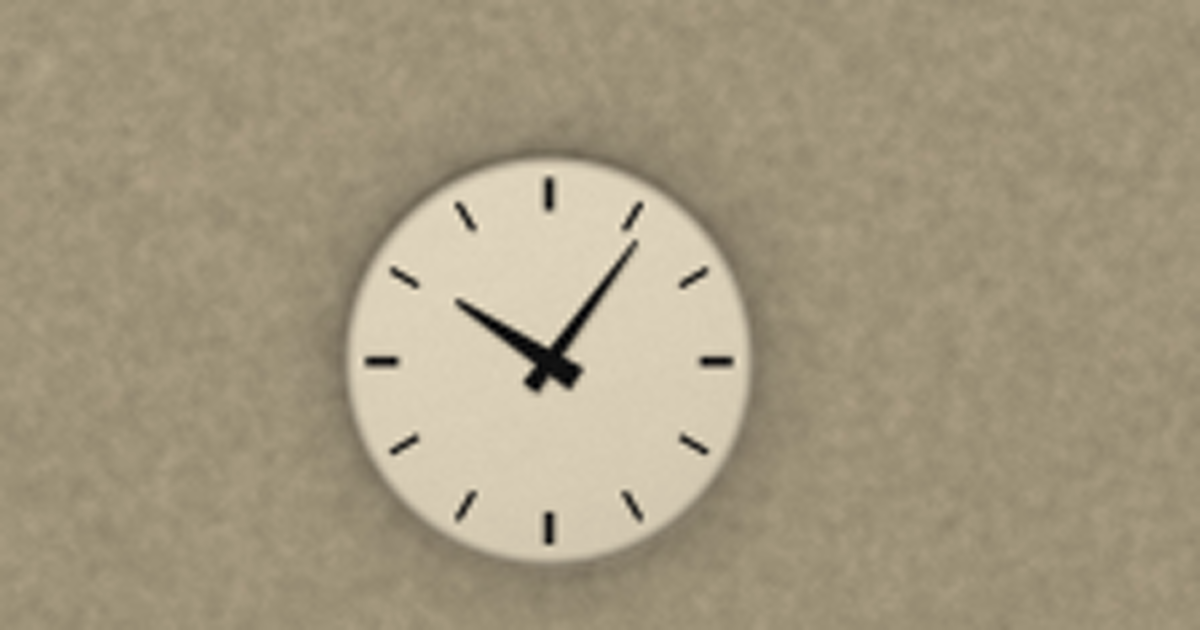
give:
10.06
